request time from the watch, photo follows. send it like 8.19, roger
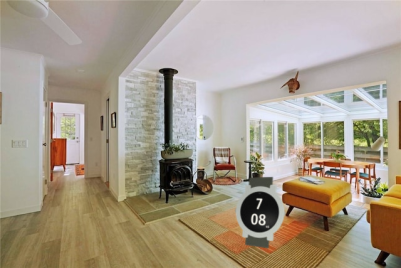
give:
7.08
